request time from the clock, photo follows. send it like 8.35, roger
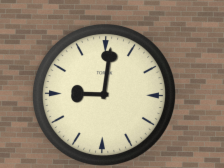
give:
9.01
